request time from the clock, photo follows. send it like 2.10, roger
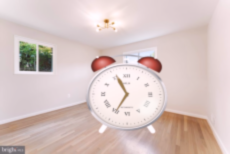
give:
6.56
